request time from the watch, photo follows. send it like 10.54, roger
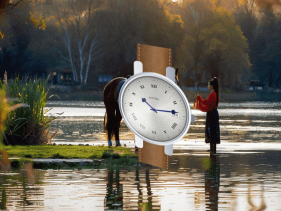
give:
10.14
